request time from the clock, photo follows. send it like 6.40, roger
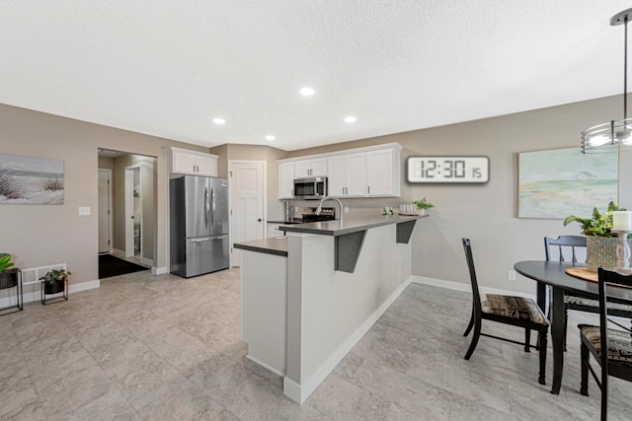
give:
12.30
